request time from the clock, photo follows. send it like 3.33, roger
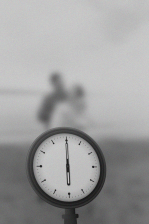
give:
6.00
